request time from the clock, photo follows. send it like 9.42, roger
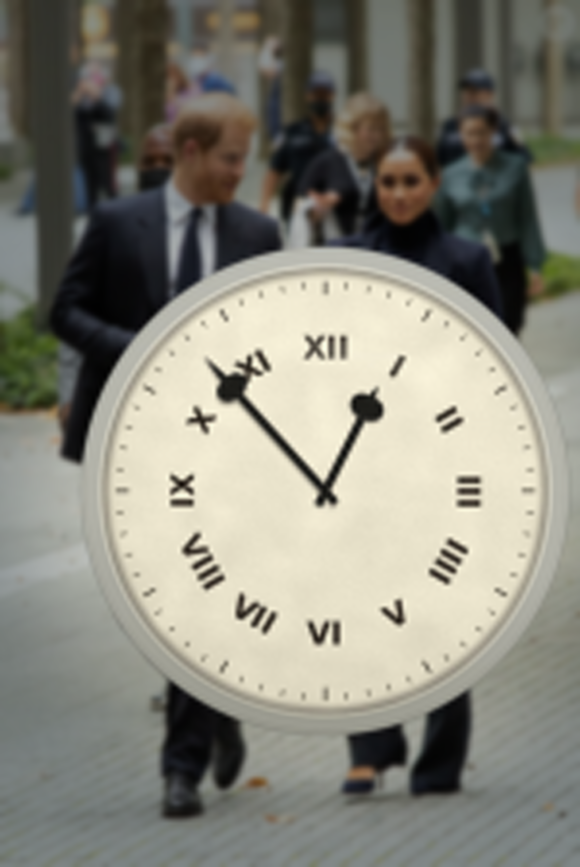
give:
12.53
